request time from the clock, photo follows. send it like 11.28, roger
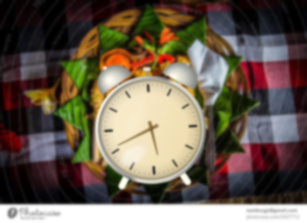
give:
5.41
